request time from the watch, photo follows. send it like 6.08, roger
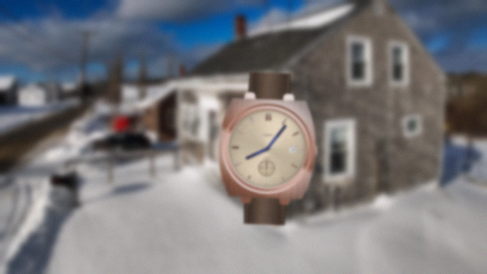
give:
8.06
